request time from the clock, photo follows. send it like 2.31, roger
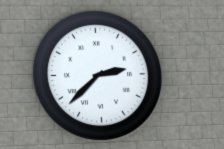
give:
2.38
